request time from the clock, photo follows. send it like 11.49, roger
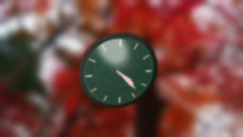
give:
4.23
